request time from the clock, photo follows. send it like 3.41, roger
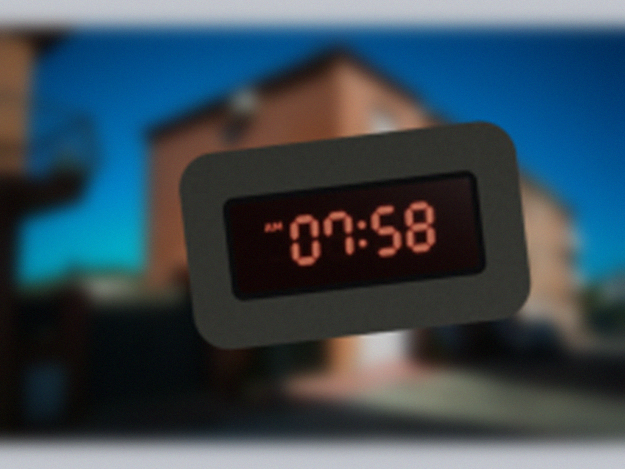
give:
7.58
